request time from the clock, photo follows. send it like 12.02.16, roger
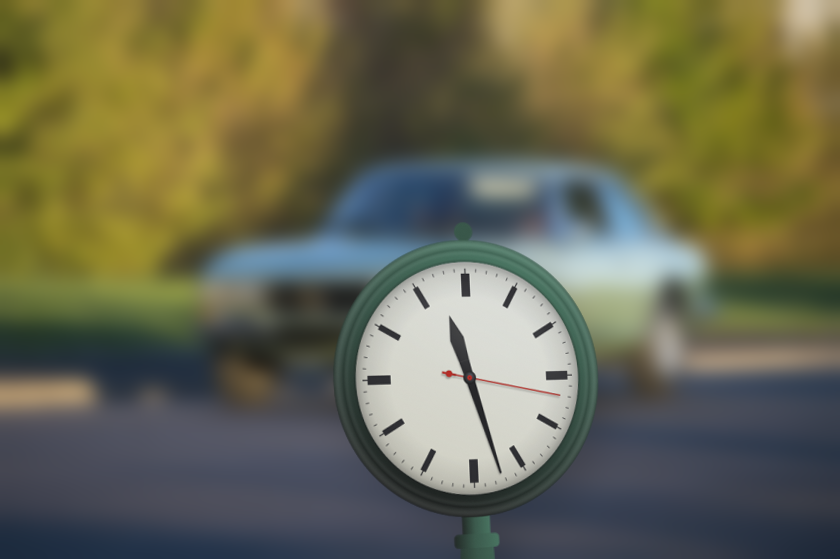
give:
11.27.17
